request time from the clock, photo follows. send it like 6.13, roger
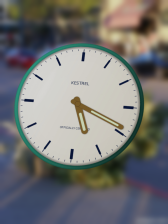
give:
5.19
